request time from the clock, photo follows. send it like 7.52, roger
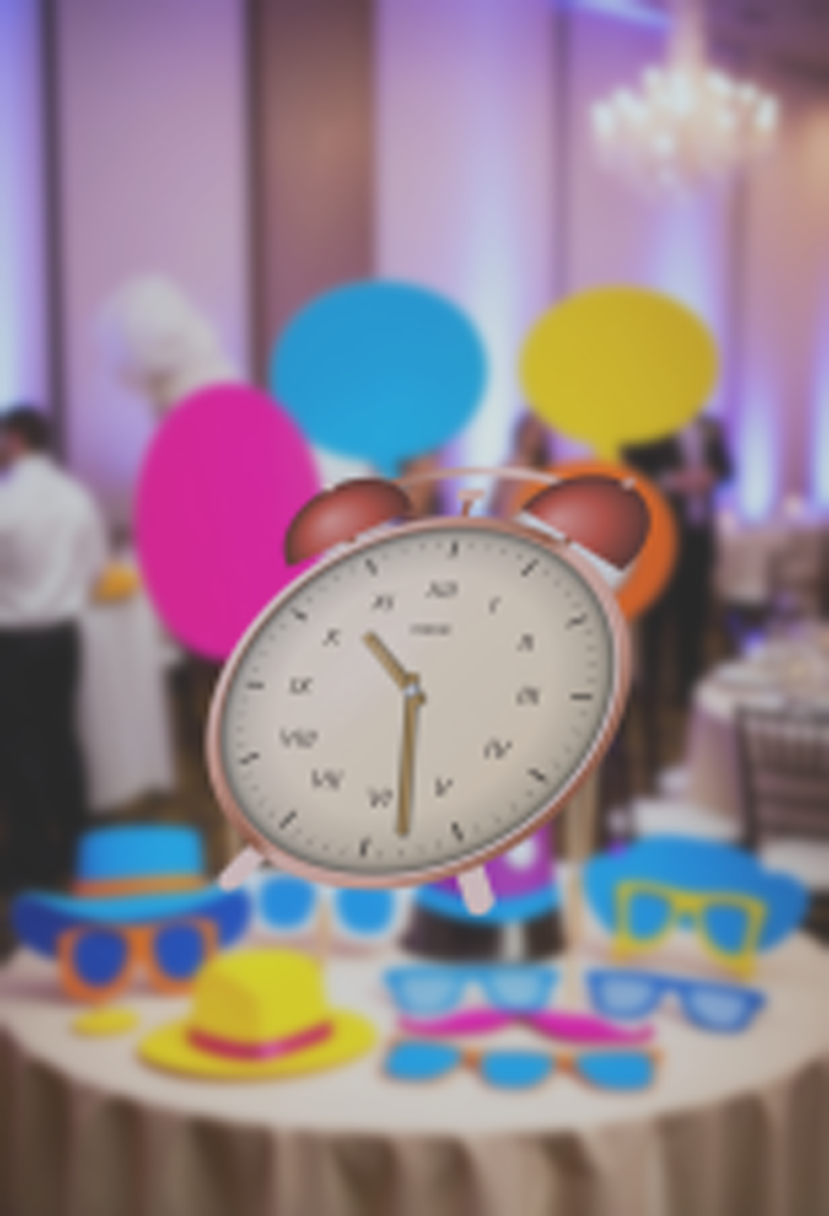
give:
10.28
